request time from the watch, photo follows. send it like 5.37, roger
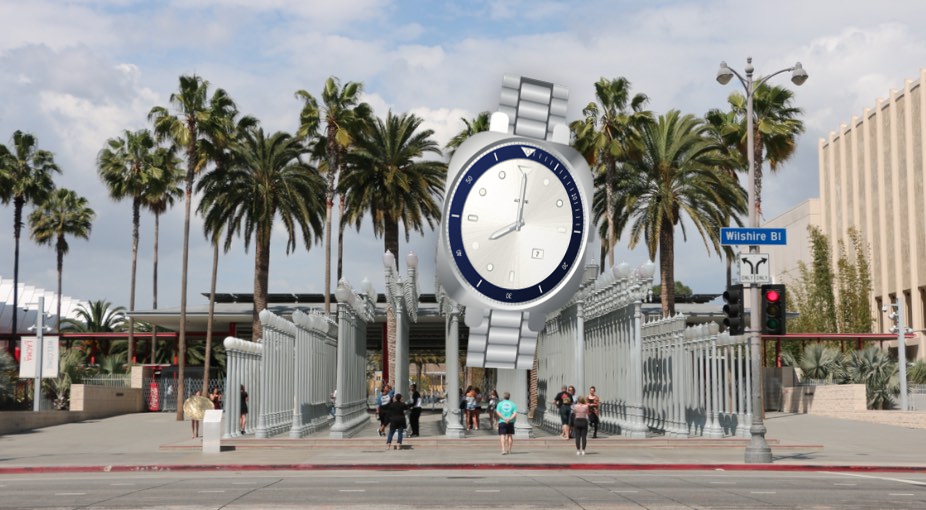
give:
8.00
